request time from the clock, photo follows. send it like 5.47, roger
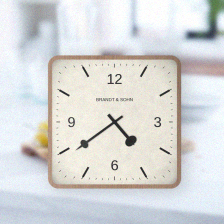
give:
4.39
